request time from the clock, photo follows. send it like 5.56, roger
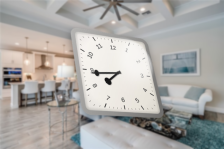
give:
7.44
